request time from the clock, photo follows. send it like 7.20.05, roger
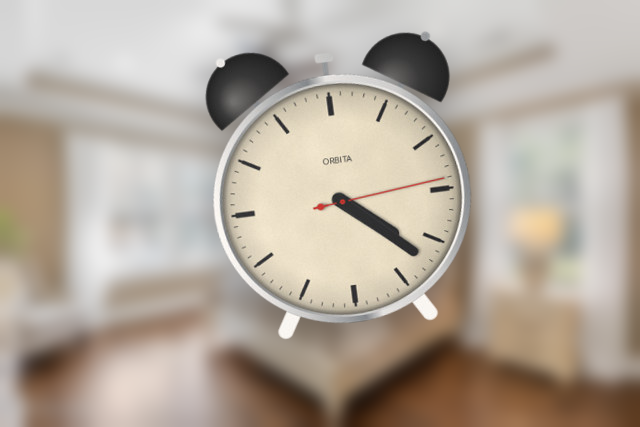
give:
4.22.14
